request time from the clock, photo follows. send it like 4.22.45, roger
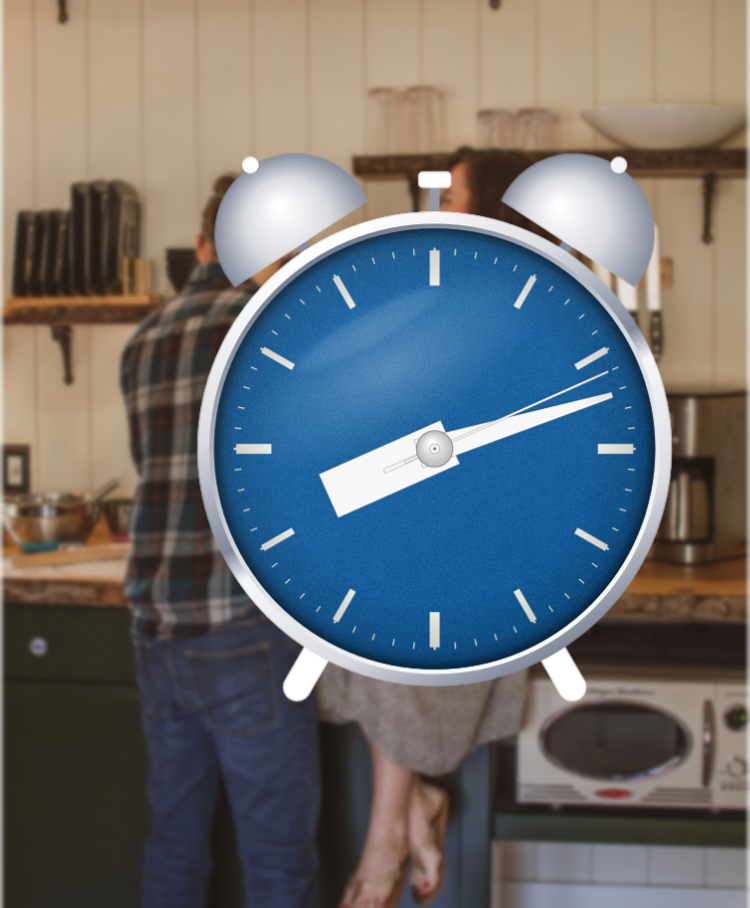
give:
8.12.11
